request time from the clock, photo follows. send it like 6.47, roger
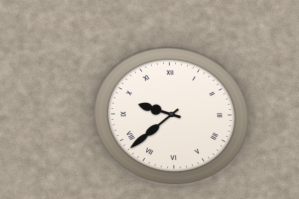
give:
9.38
